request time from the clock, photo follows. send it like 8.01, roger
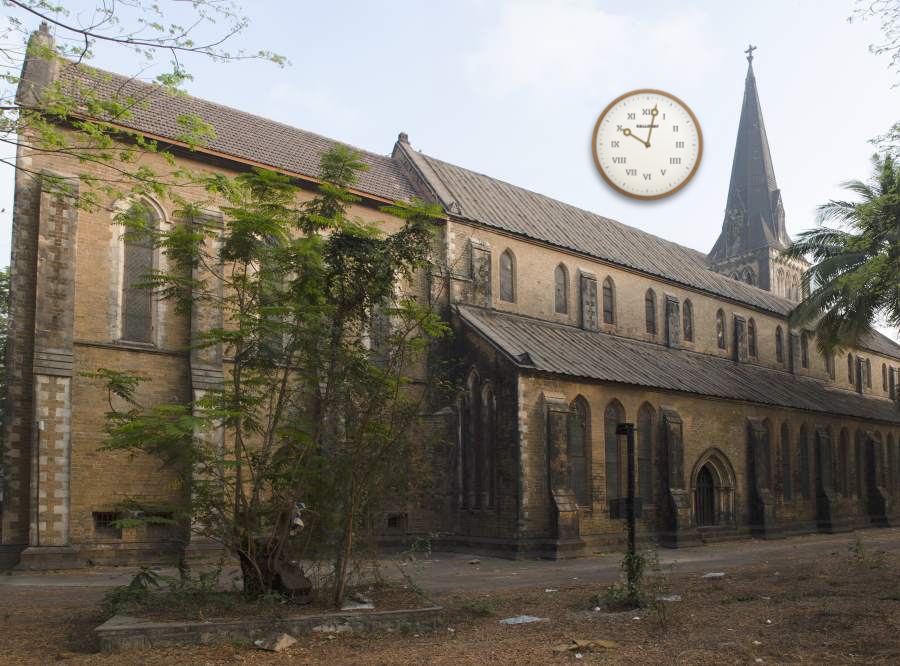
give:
10.02
